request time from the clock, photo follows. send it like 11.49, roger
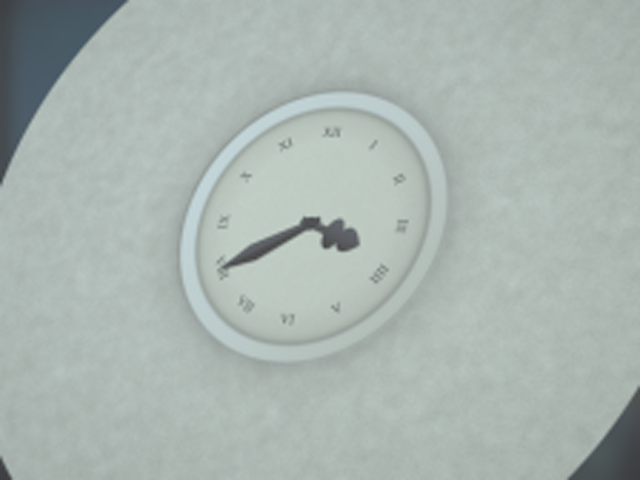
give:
3.40
